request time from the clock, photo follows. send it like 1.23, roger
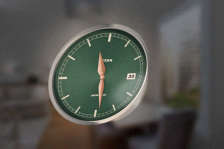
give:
11.29
